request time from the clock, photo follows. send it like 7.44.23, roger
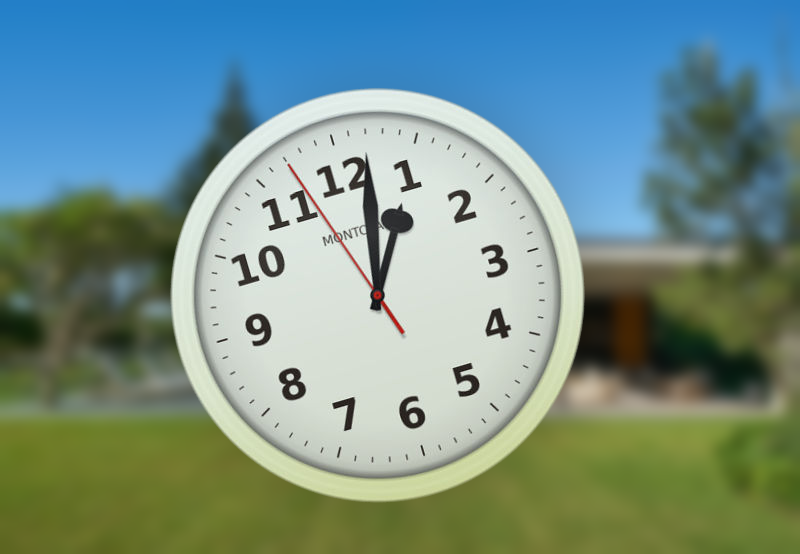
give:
1.01.57
